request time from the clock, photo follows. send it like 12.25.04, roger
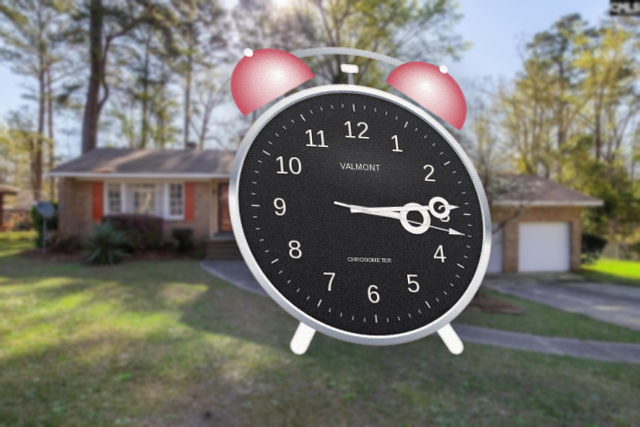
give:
3.14.17
